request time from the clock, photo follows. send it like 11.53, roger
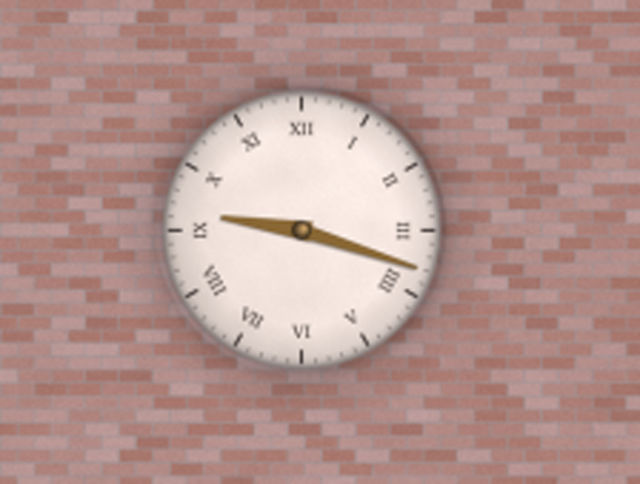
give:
9.18
